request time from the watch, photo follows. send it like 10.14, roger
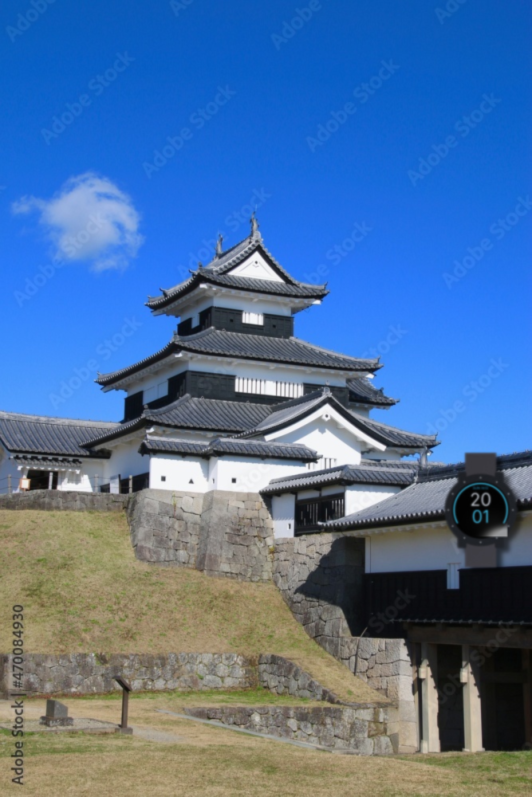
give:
20.01
